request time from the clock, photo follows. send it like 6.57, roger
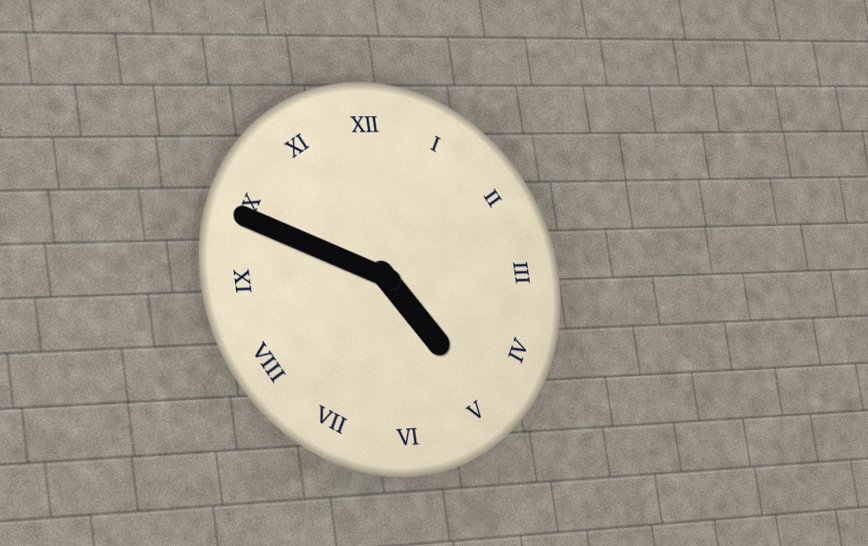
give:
4.49
